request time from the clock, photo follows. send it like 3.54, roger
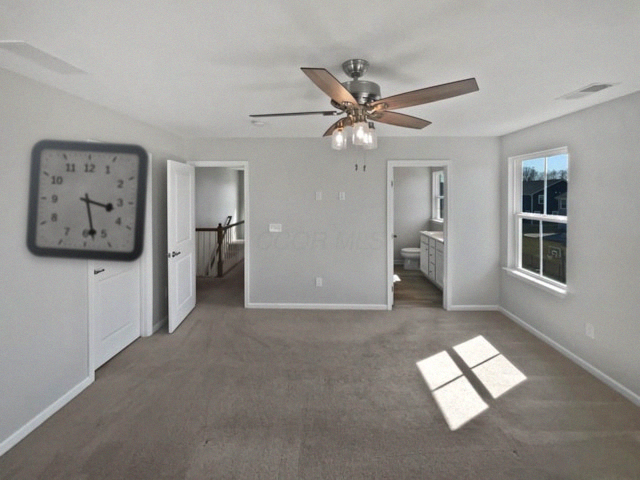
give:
3.28
